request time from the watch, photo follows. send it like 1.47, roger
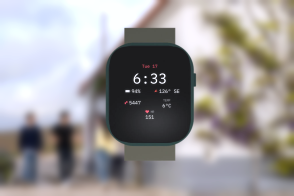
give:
6.33
